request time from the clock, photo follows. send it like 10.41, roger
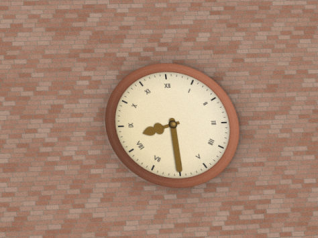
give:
8.30
